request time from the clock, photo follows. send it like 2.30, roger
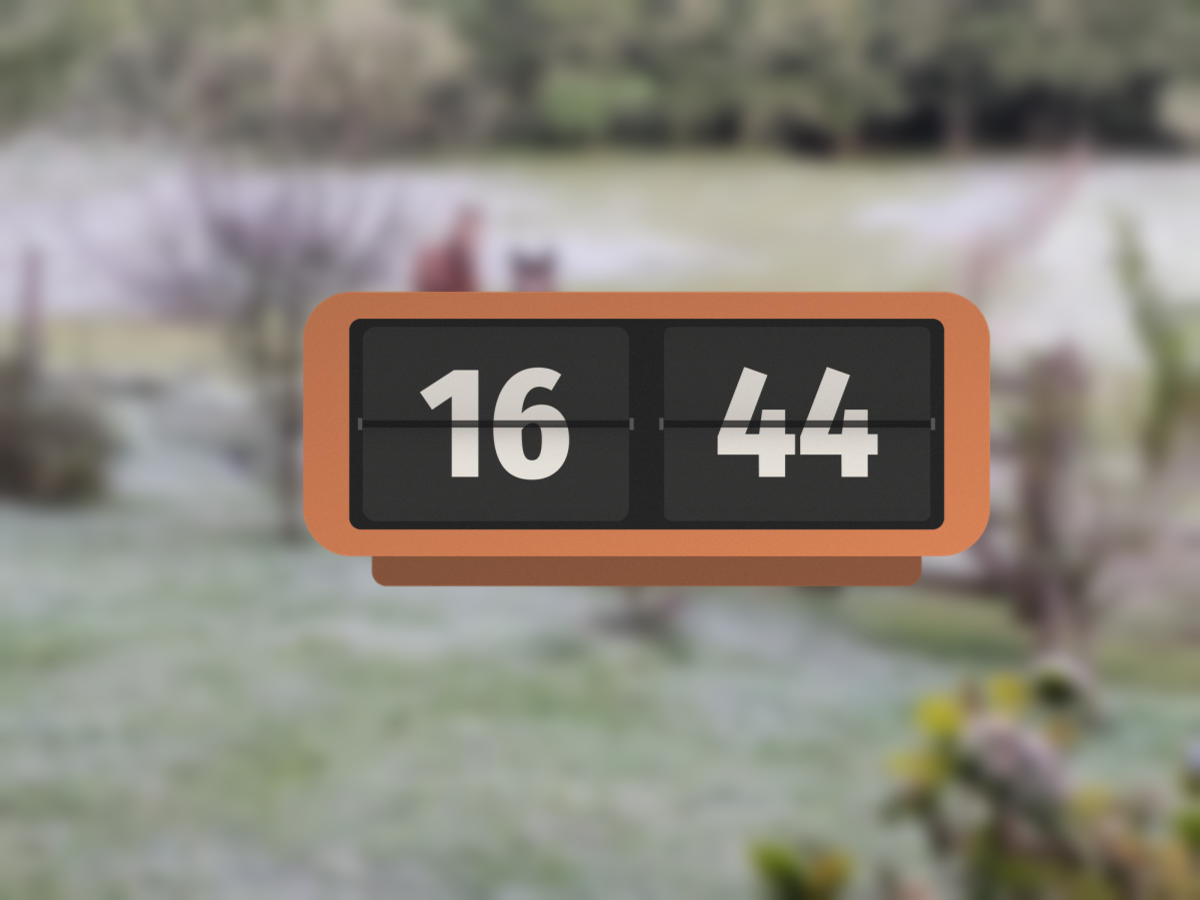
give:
16.44
